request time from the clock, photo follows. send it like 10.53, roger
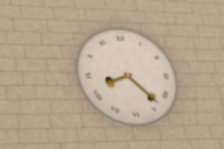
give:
8.23
